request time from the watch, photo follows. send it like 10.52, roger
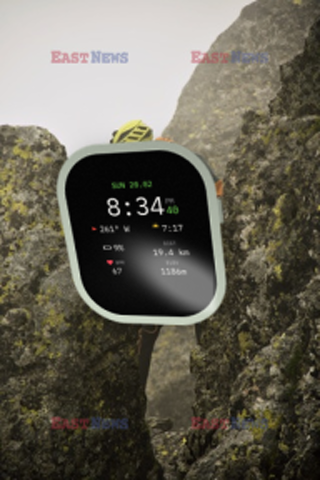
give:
8.34
